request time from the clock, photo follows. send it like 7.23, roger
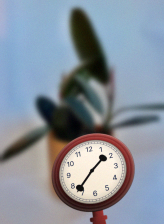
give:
1.37
